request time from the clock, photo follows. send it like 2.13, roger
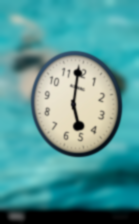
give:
4.59
